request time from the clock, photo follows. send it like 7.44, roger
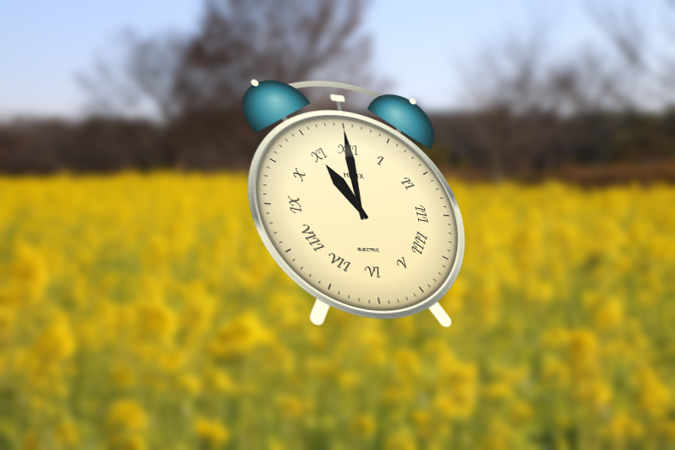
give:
11.00
